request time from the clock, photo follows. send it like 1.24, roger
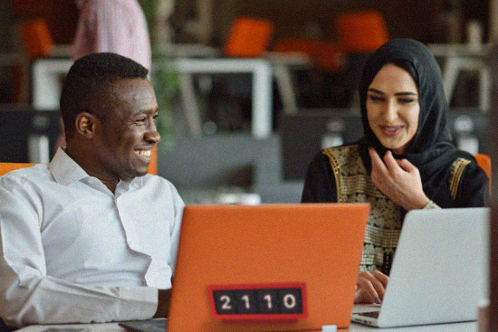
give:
21.10
